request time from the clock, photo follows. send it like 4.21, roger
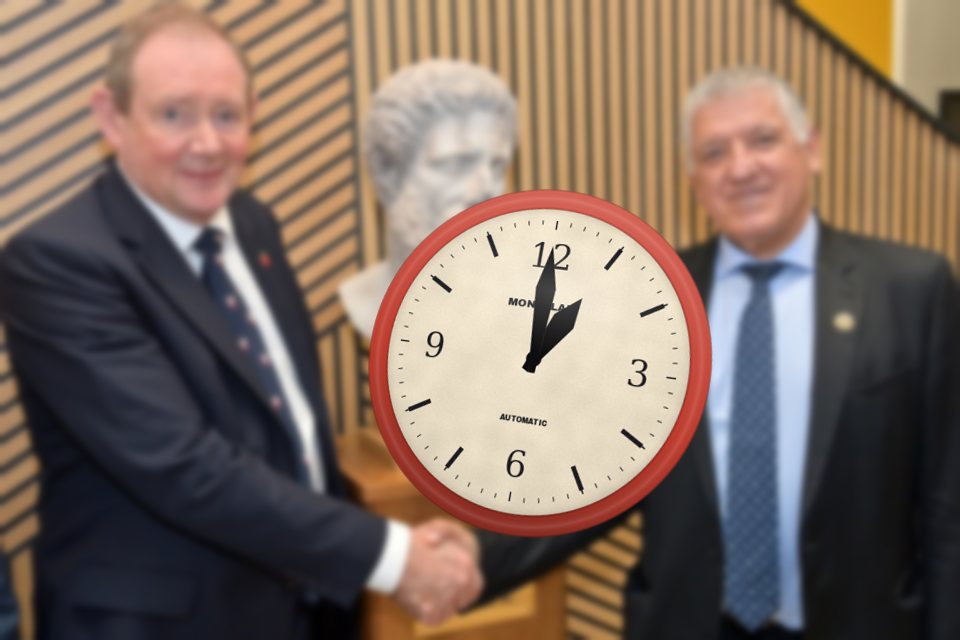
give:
1.00
